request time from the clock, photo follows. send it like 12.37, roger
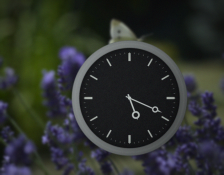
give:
5.19
